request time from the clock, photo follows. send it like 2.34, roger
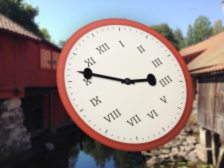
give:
3.52
